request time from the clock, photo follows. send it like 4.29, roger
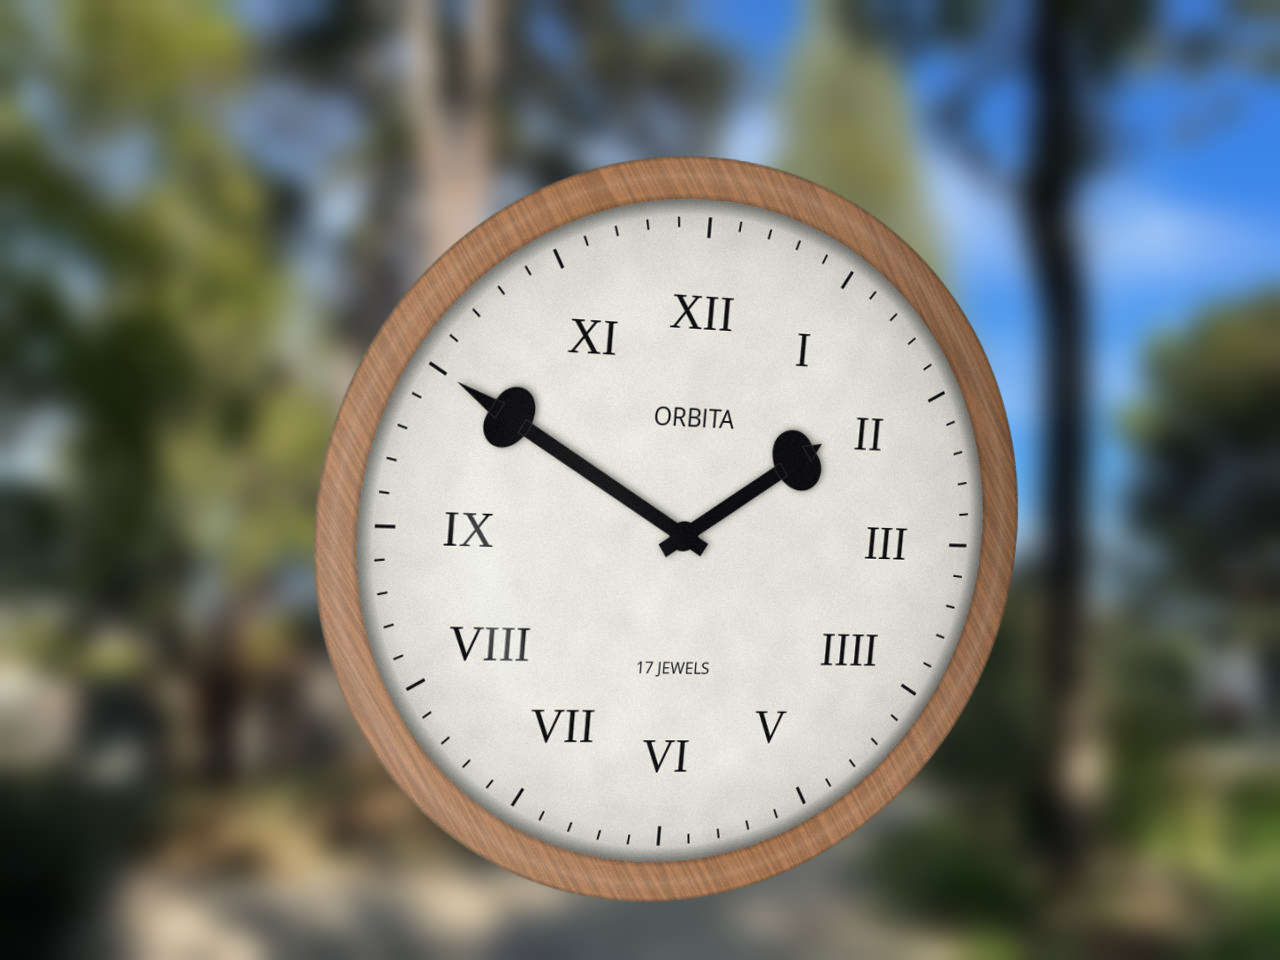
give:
1.50
